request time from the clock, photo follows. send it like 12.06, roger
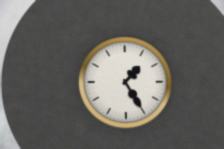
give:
1.25
